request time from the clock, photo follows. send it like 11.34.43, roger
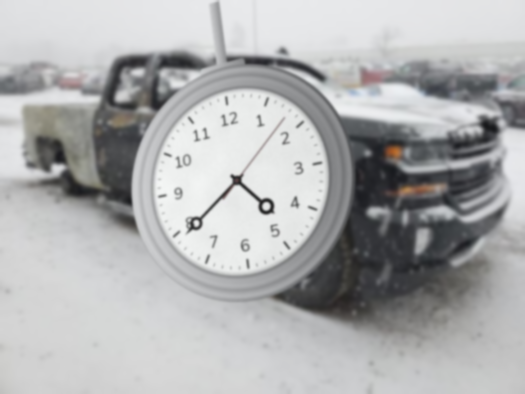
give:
4.39.08
